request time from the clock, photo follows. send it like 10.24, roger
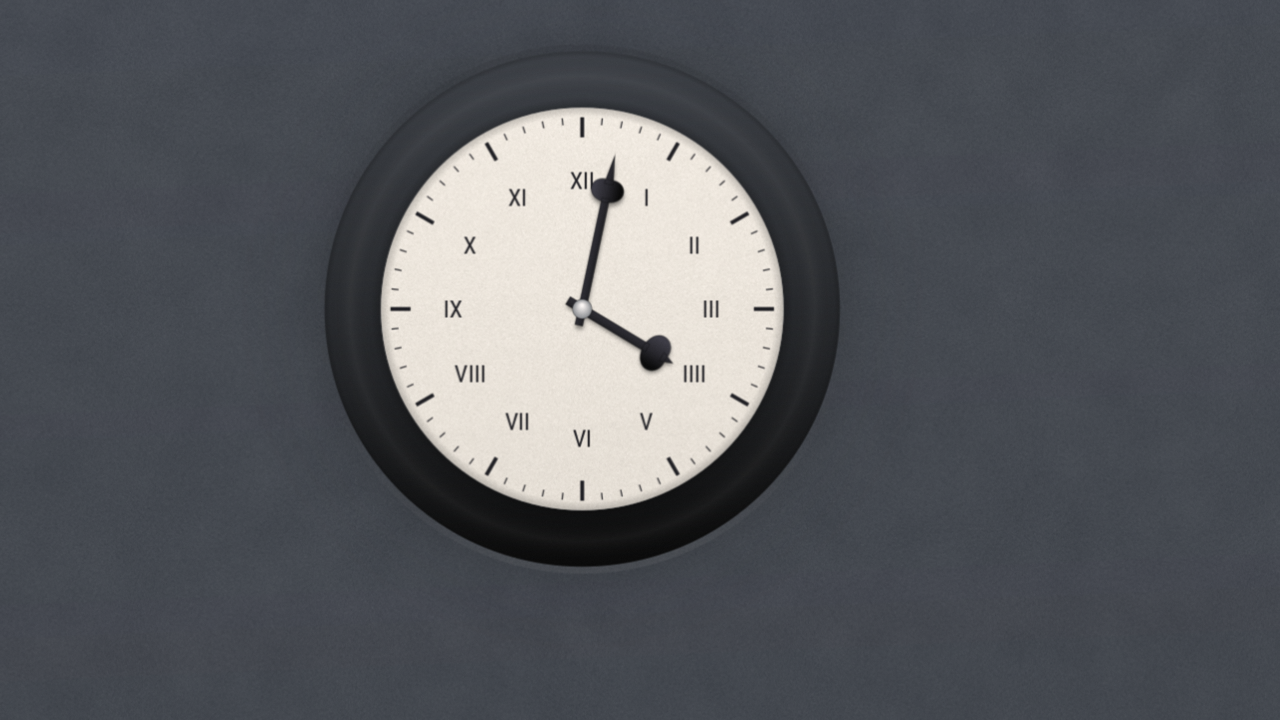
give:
4.02
